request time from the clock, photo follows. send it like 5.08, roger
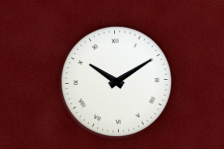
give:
10.10
